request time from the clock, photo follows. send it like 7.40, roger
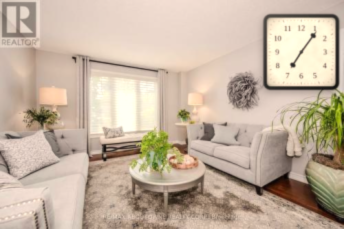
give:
7.06
